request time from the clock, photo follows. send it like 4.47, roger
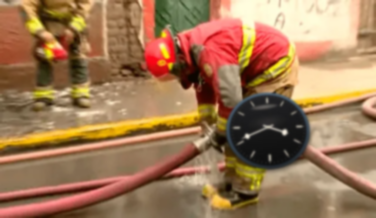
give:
3.41
